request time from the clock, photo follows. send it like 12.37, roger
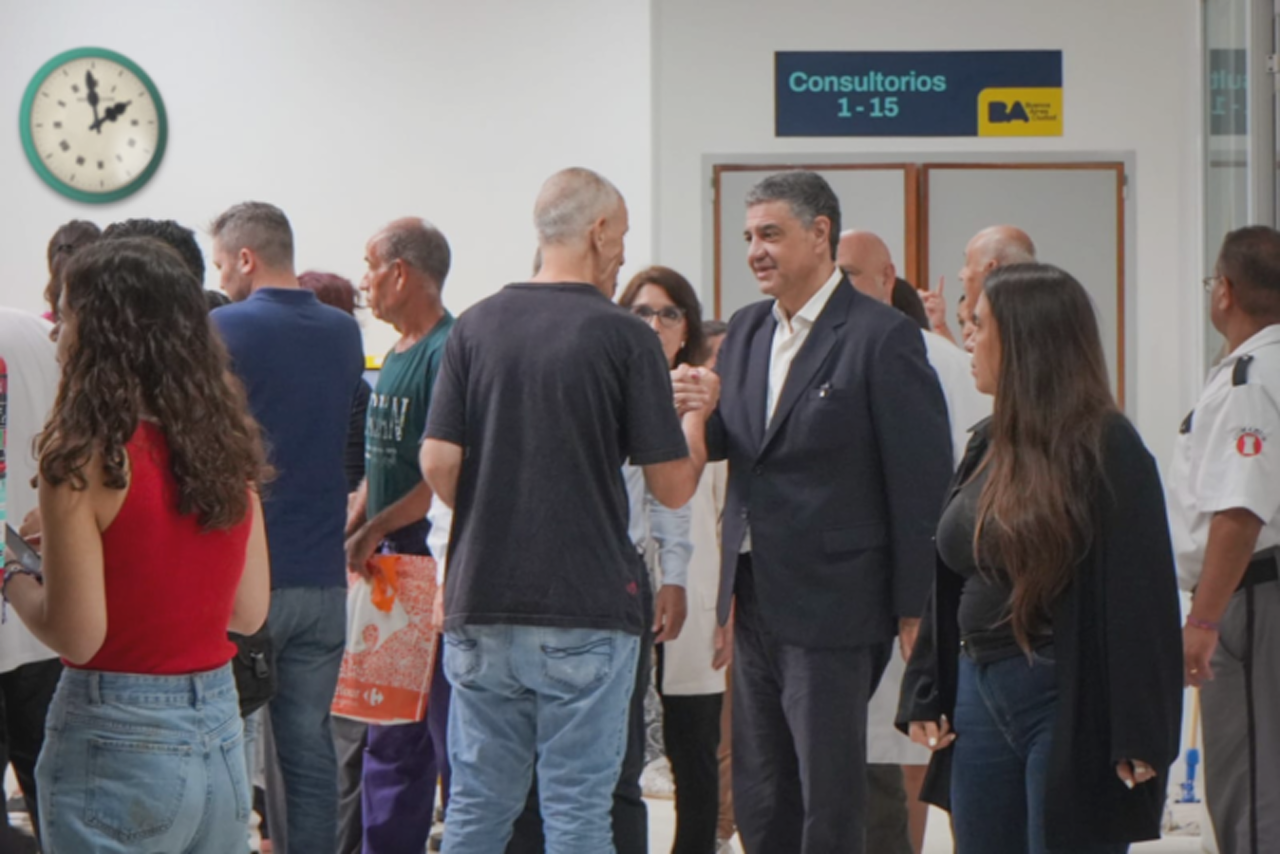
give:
1.59
